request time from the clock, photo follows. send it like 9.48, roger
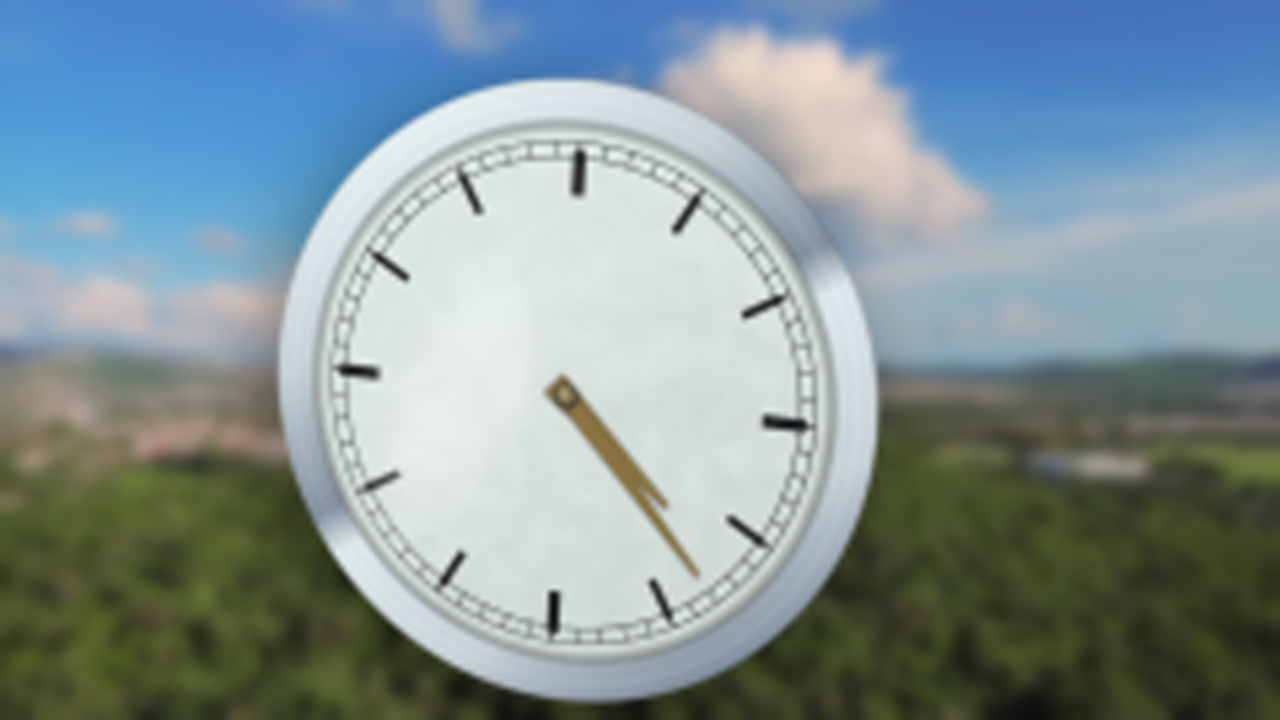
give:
4.23
